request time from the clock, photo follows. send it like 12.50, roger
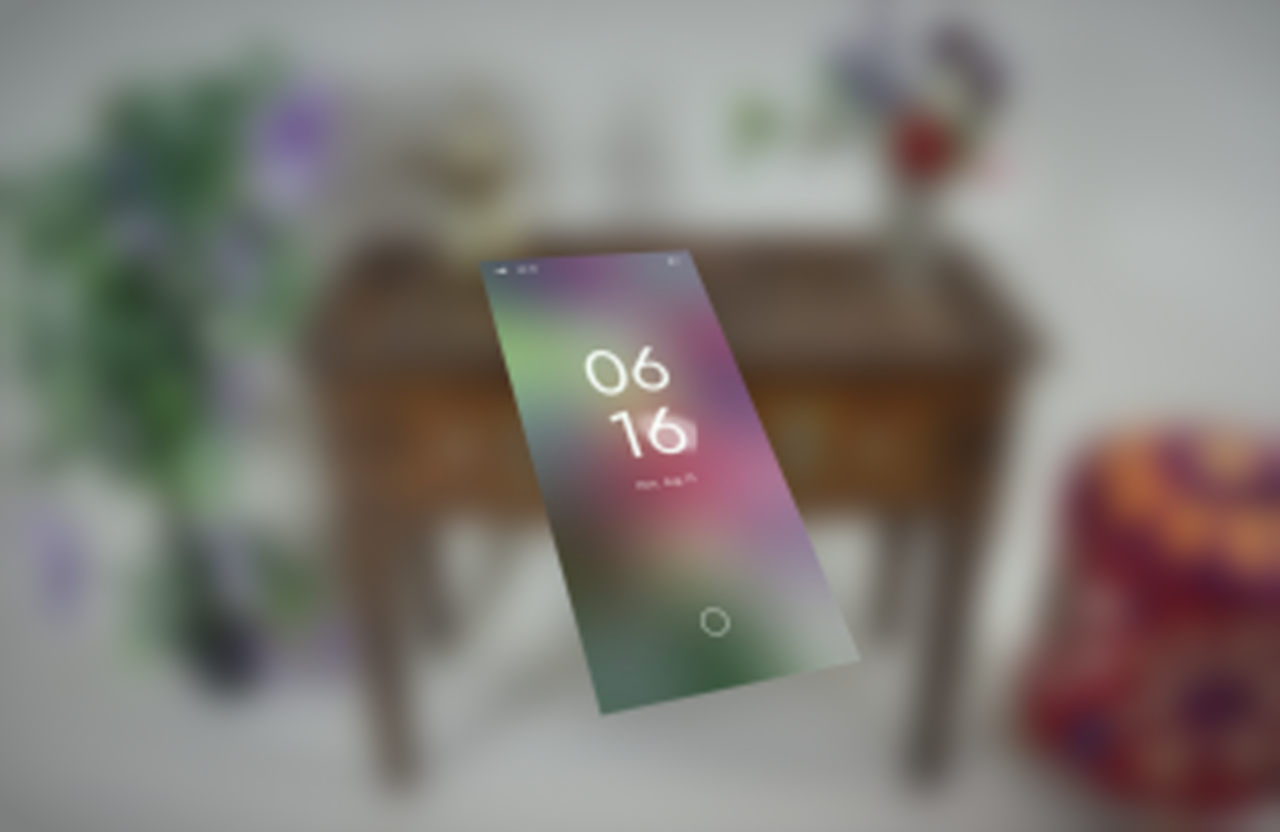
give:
6.16
